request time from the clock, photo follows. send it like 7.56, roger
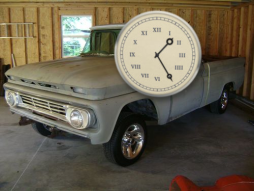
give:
1.25
